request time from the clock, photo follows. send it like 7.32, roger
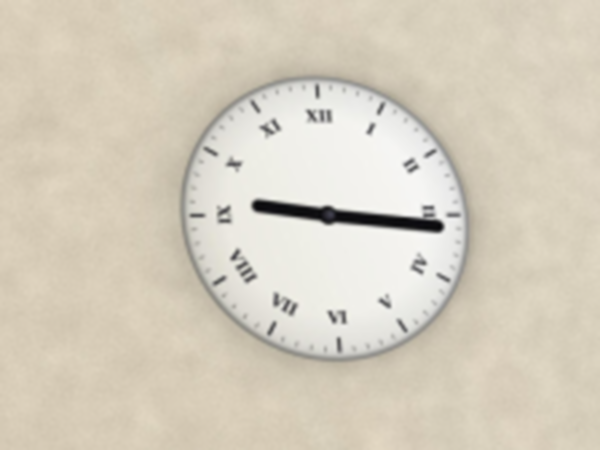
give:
9.16
